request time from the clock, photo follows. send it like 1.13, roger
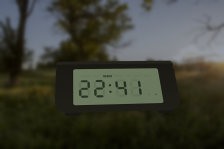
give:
22.41
